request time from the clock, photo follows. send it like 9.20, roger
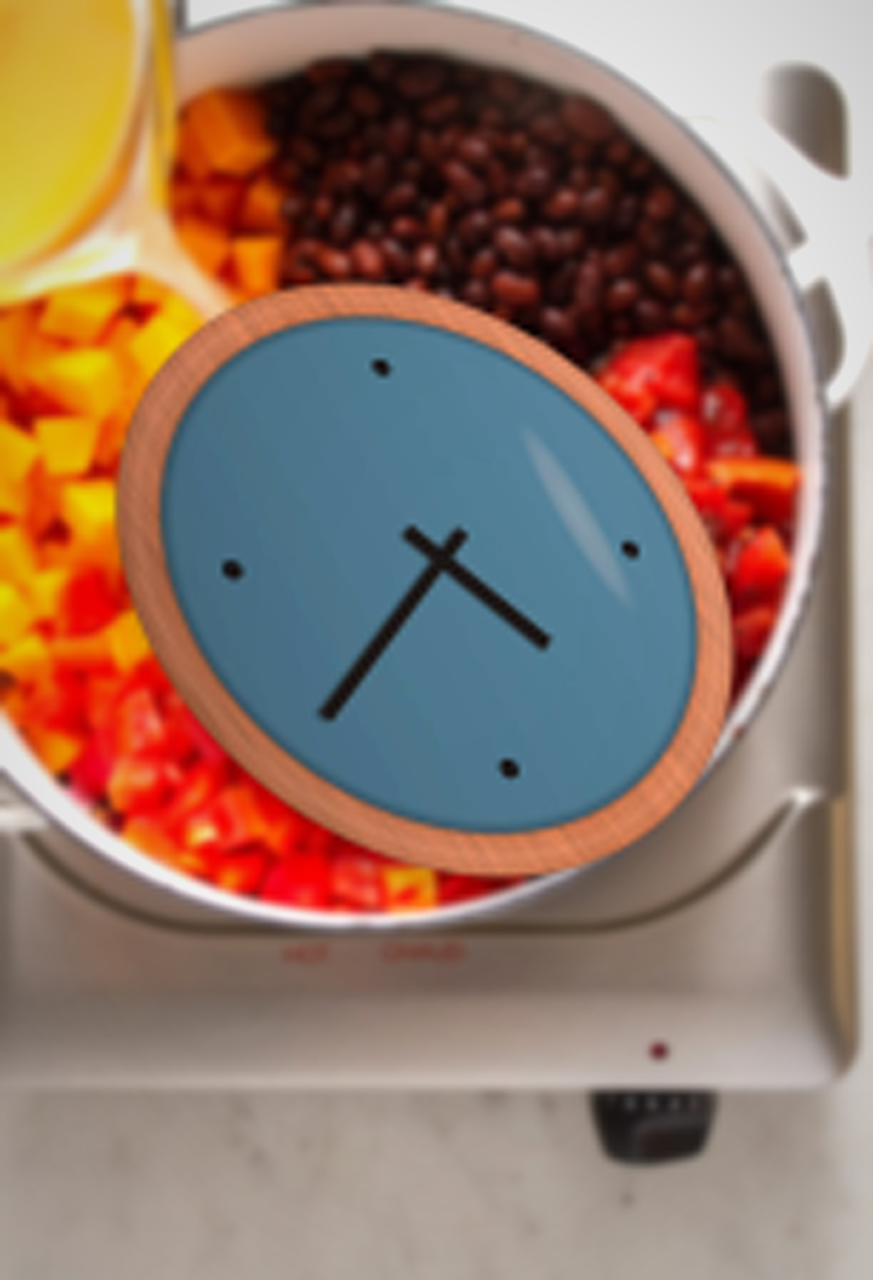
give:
4.38
